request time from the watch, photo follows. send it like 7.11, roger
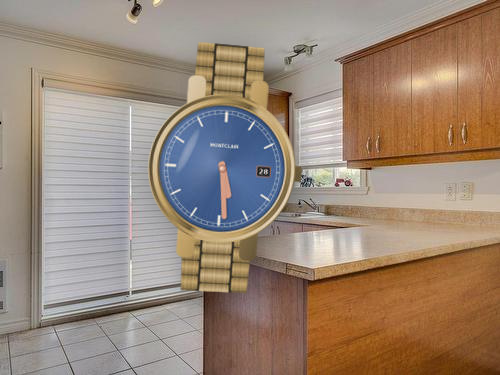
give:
5.29
